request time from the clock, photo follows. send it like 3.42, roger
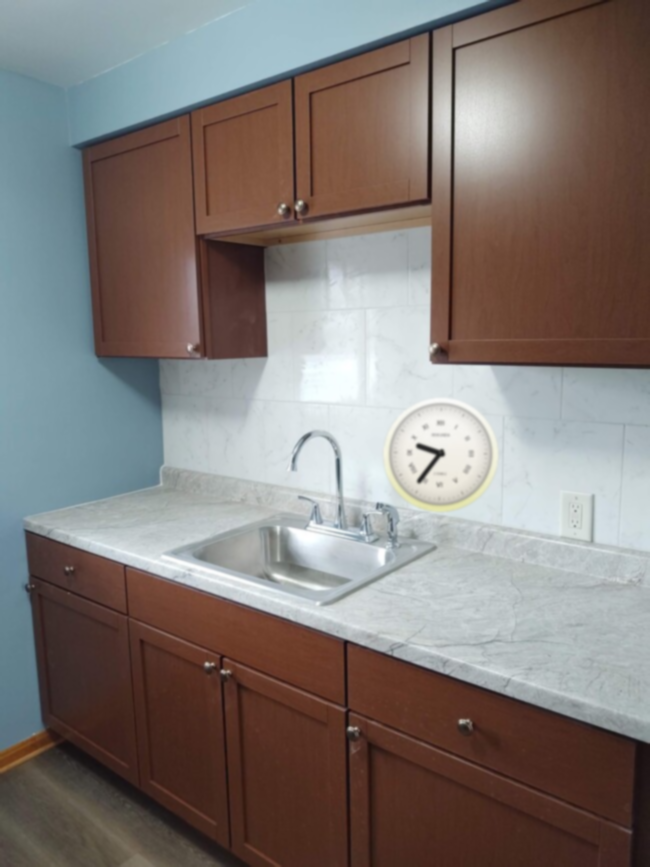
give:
9.36
